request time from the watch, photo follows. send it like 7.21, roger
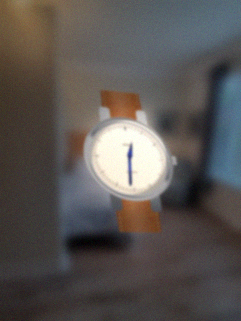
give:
12.31
